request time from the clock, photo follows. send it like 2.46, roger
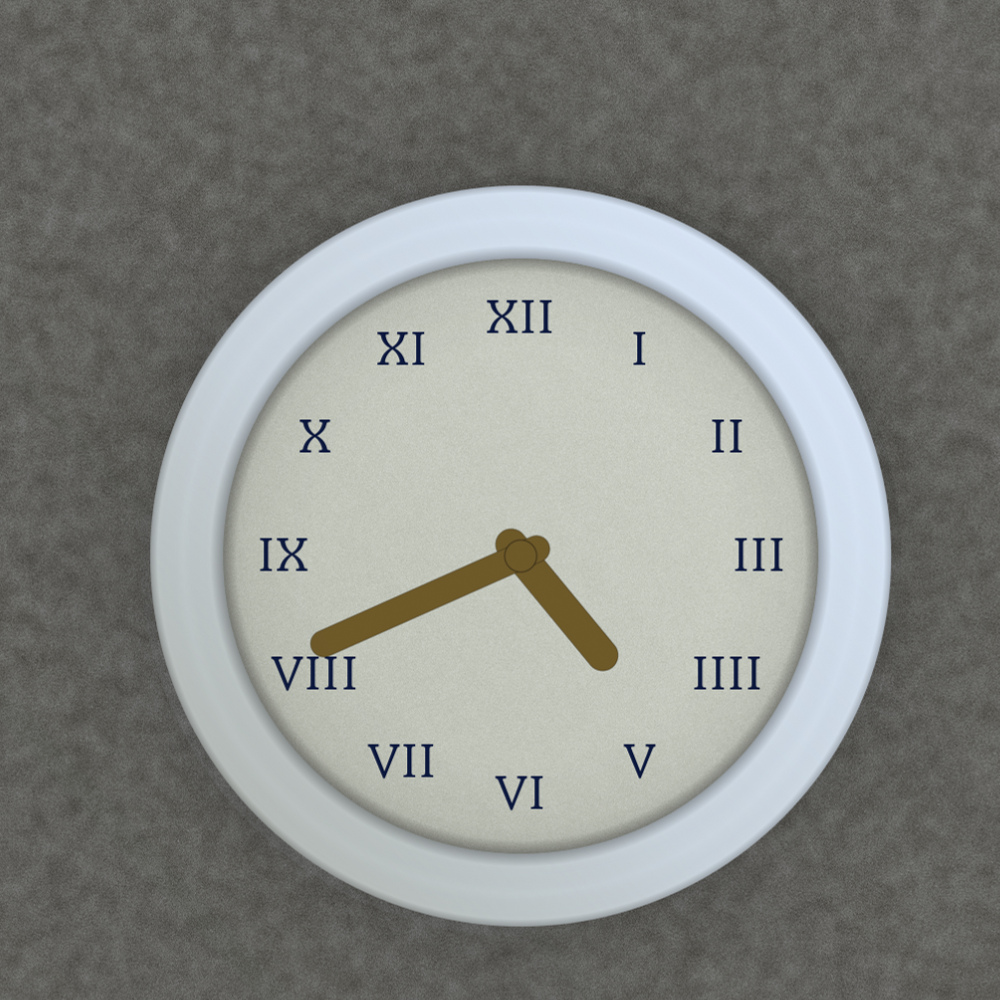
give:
4.41
